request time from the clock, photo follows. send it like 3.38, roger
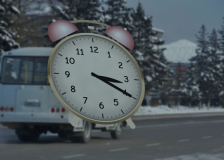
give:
3.20
